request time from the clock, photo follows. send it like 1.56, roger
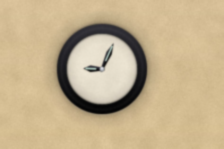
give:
9.04
